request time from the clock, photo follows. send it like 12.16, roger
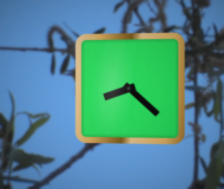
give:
8.22
